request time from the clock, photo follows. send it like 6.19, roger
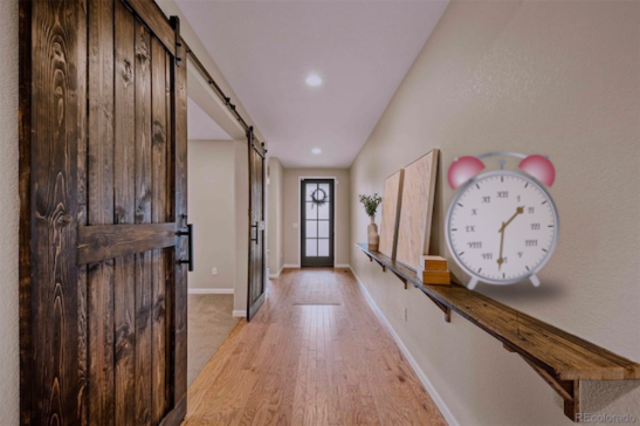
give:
1.31
